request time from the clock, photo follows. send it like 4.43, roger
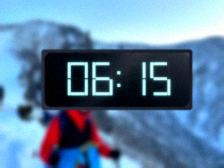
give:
6.15
